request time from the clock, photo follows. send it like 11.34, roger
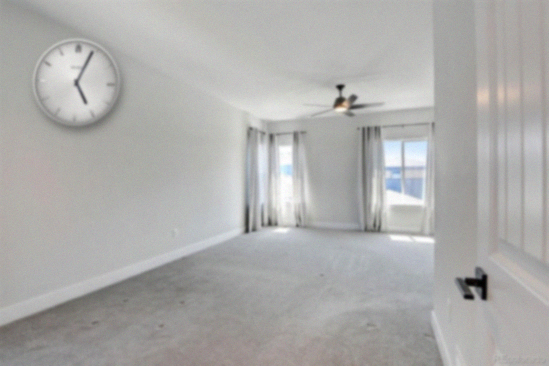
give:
5.04
